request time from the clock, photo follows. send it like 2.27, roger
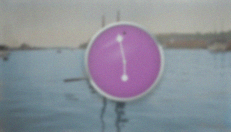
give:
5.58
